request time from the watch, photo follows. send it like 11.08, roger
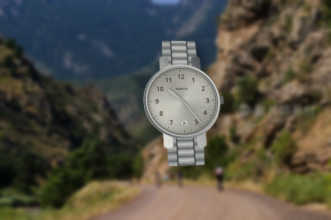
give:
10.24
